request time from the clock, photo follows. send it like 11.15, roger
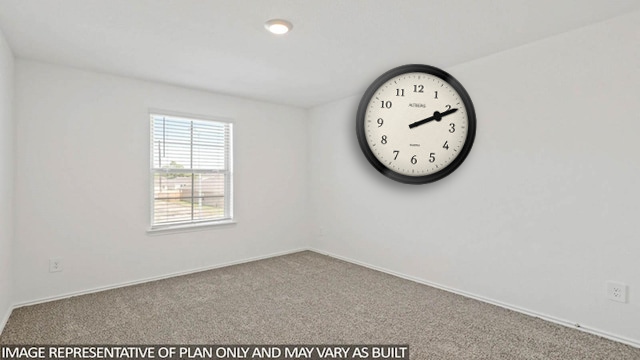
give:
2.11
